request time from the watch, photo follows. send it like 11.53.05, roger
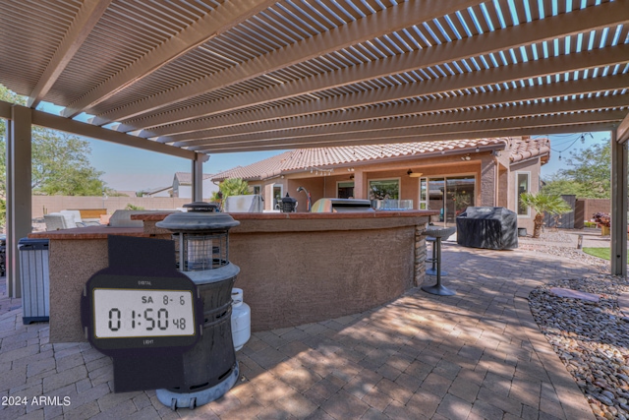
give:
1.50.48
